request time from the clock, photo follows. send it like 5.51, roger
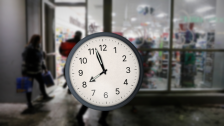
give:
7.57
